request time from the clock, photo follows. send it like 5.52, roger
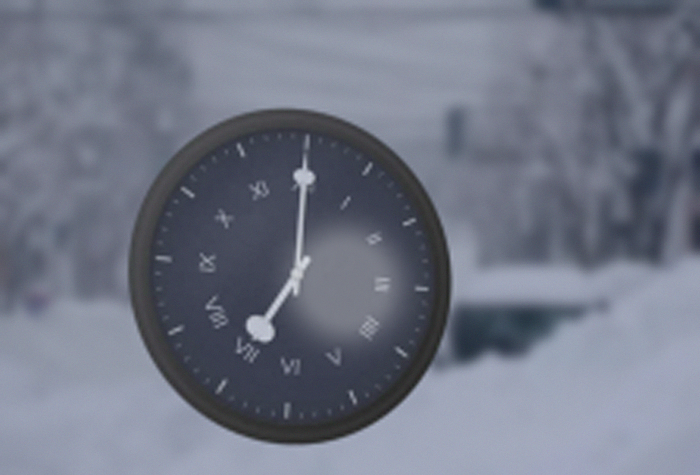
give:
7.00
